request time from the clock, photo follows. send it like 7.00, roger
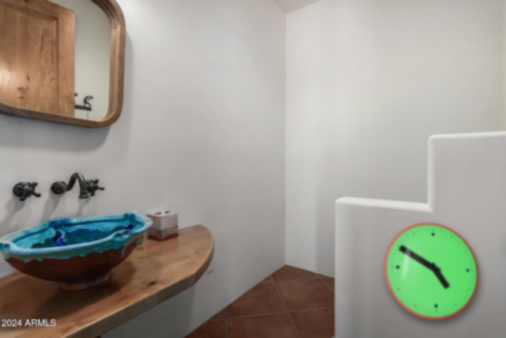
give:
4.50
